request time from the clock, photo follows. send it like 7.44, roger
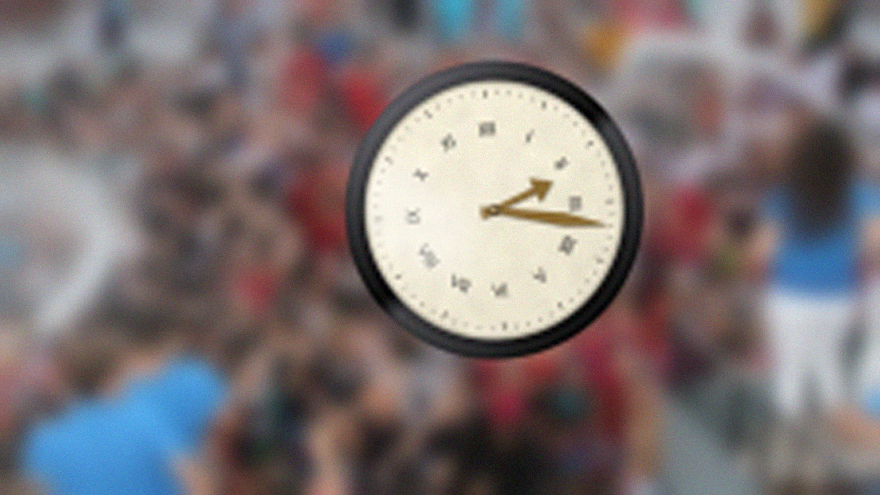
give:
2.17
